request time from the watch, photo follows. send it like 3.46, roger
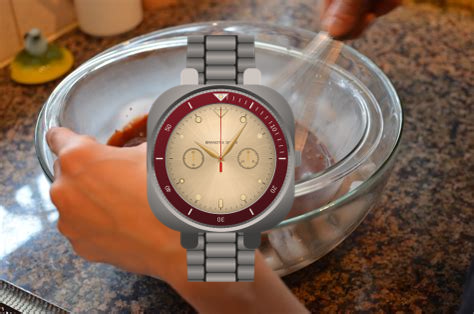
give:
10.06
